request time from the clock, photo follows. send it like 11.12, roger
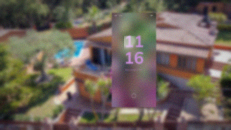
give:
11.16
